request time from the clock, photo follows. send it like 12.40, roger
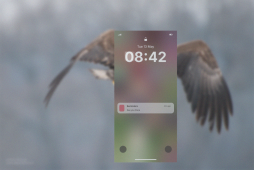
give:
8.42
